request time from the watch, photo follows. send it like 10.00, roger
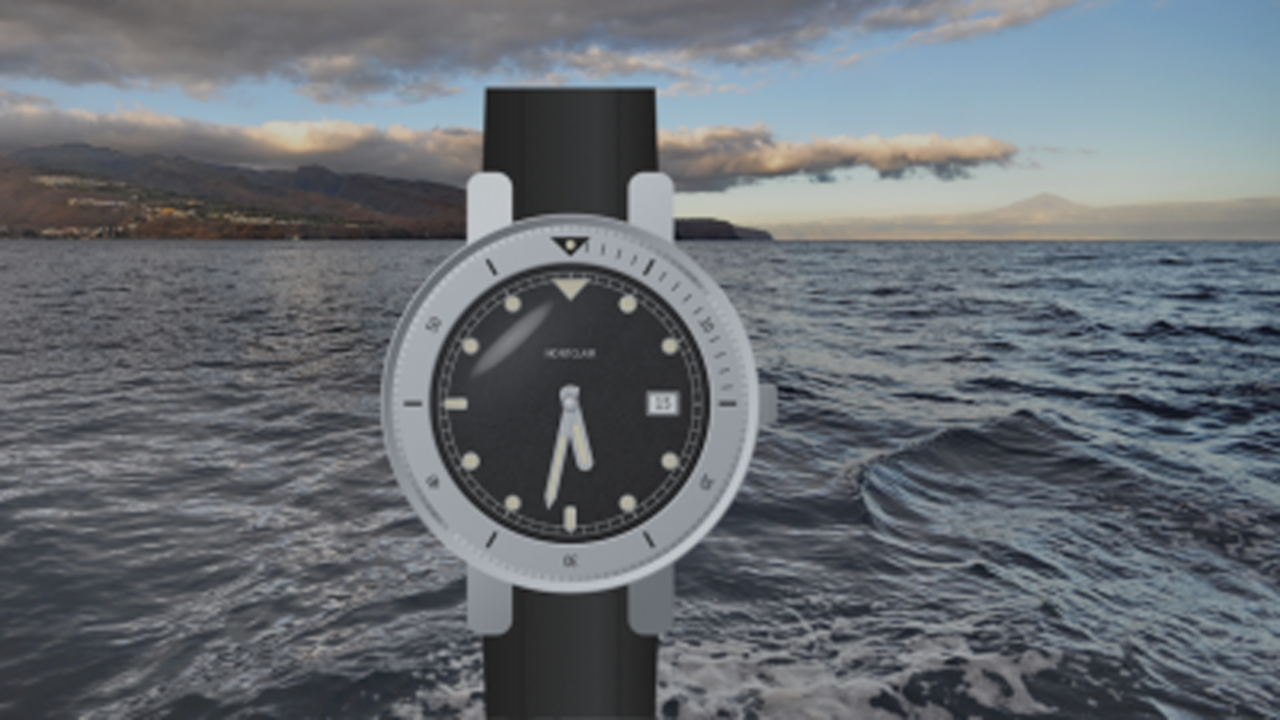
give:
5.32
